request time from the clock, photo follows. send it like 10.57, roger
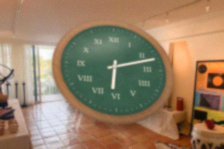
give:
6.12
